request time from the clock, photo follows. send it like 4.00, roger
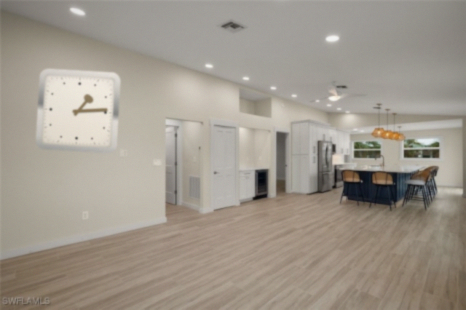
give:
1.14
